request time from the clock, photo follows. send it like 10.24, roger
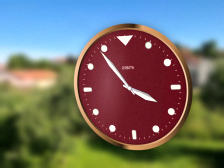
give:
3.54
